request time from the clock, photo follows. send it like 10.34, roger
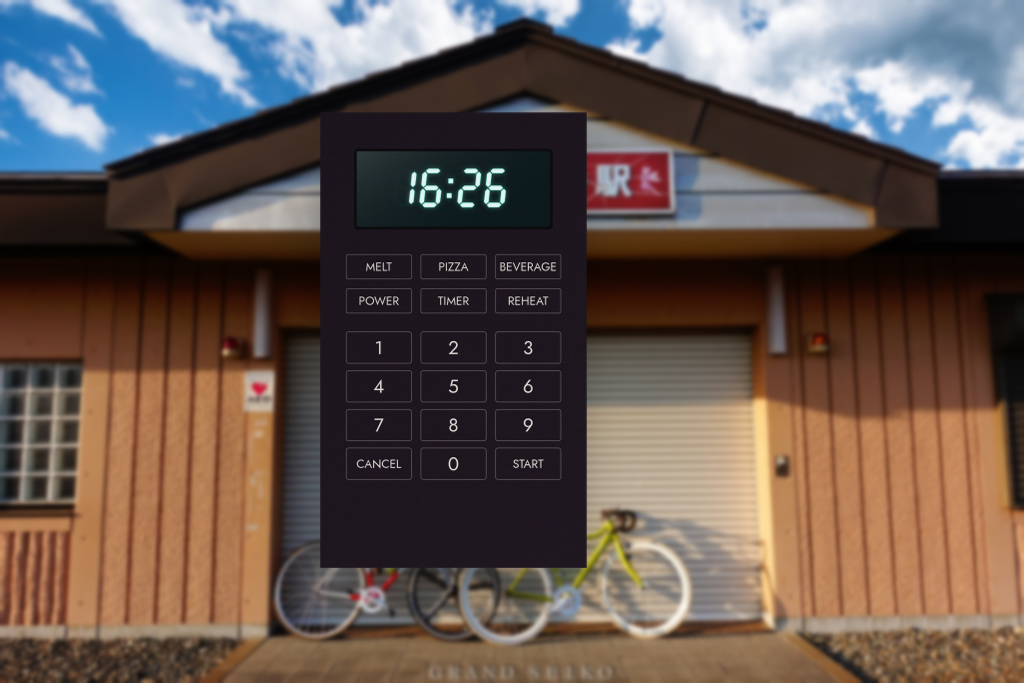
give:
16.26
